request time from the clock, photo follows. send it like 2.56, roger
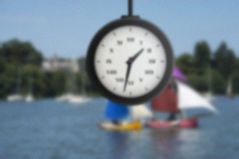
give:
1.32
